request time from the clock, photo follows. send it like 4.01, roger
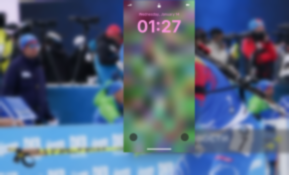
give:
1.27
